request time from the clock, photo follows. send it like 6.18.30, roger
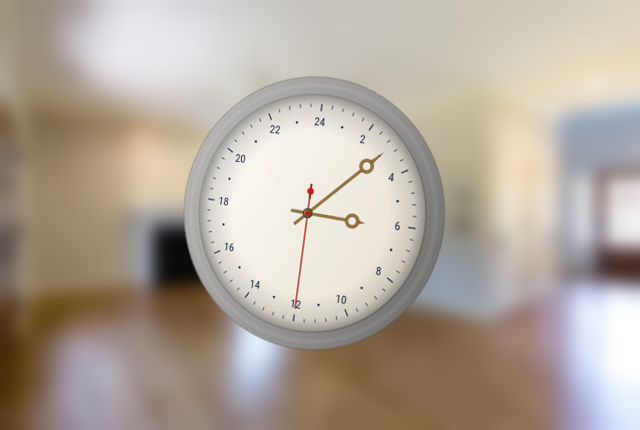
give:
6.07.30
